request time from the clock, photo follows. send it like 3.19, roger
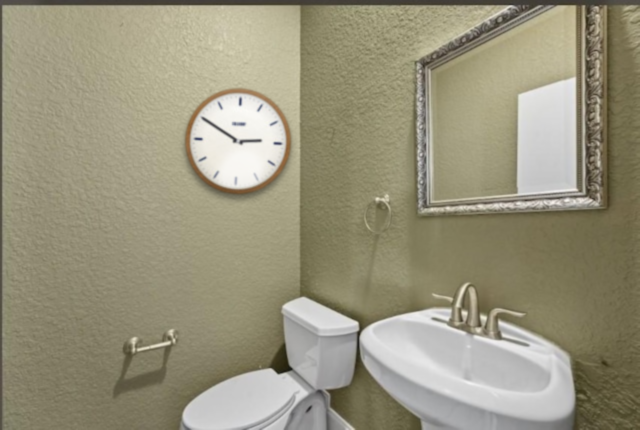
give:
2.50
